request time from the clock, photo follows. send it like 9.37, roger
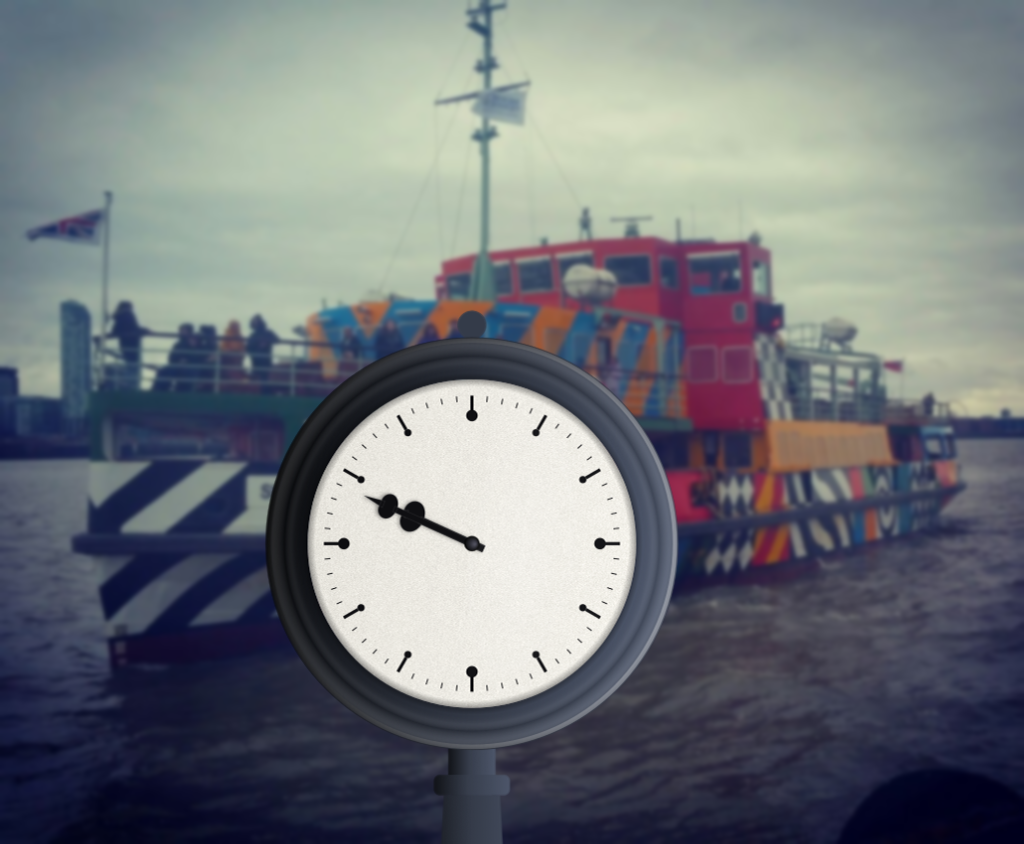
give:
9.49
